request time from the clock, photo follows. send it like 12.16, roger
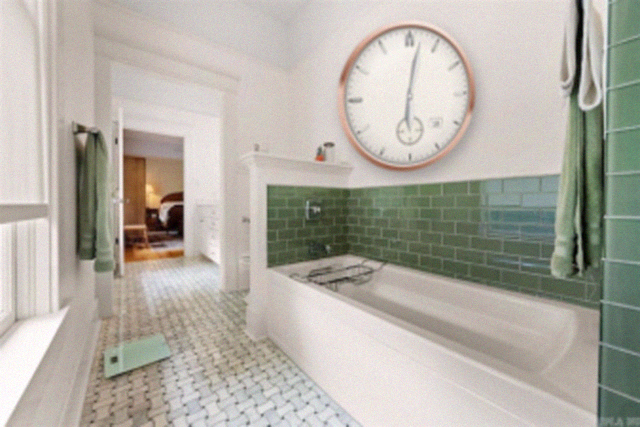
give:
6.02
